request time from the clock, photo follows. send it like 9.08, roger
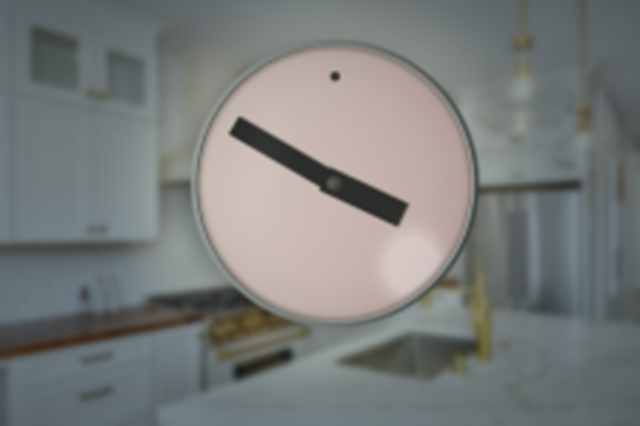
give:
3.50
